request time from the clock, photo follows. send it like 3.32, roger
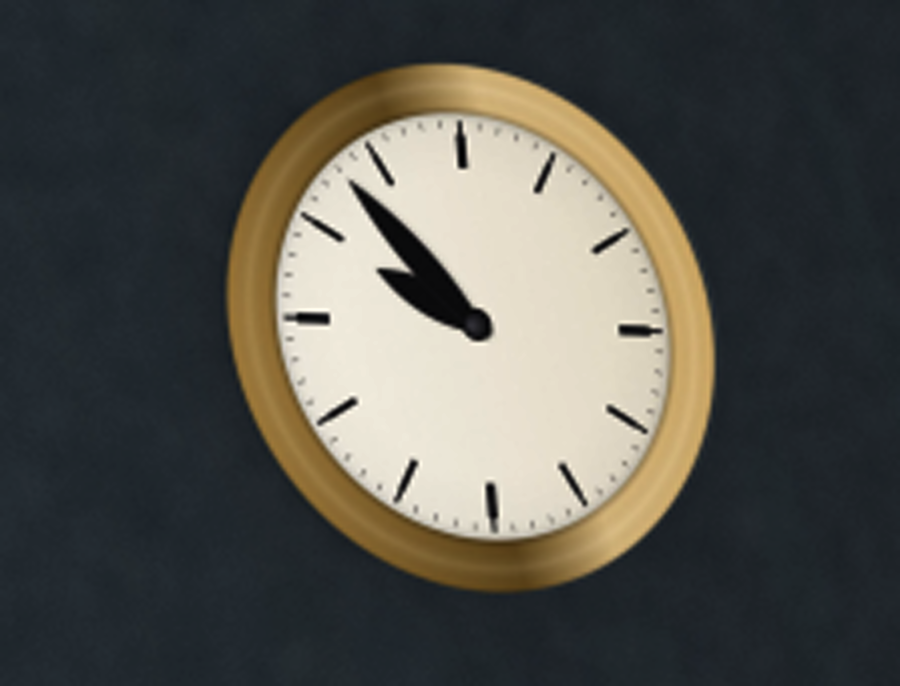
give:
9.53
